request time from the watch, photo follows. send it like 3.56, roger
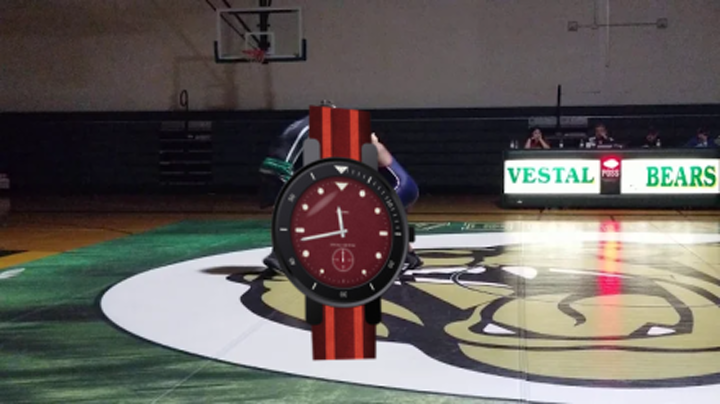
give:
11.43
